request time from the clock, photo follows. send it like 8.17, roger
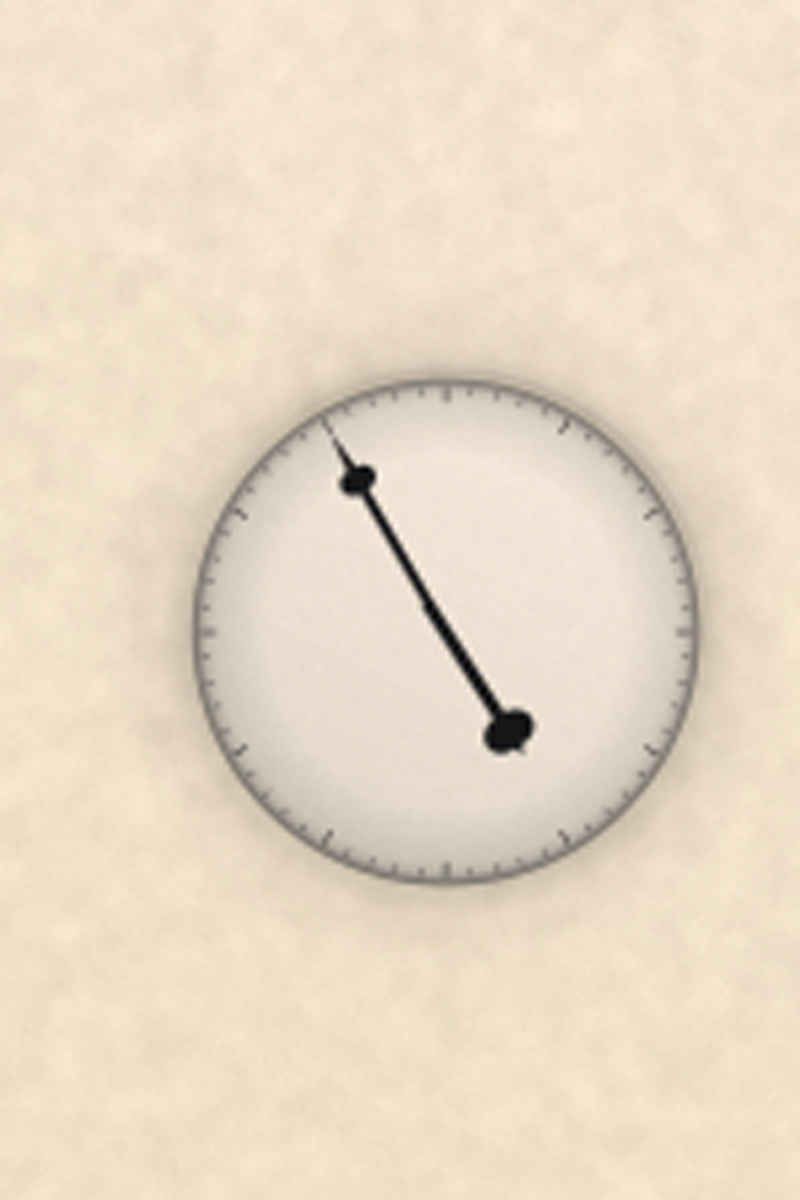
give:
4.55
